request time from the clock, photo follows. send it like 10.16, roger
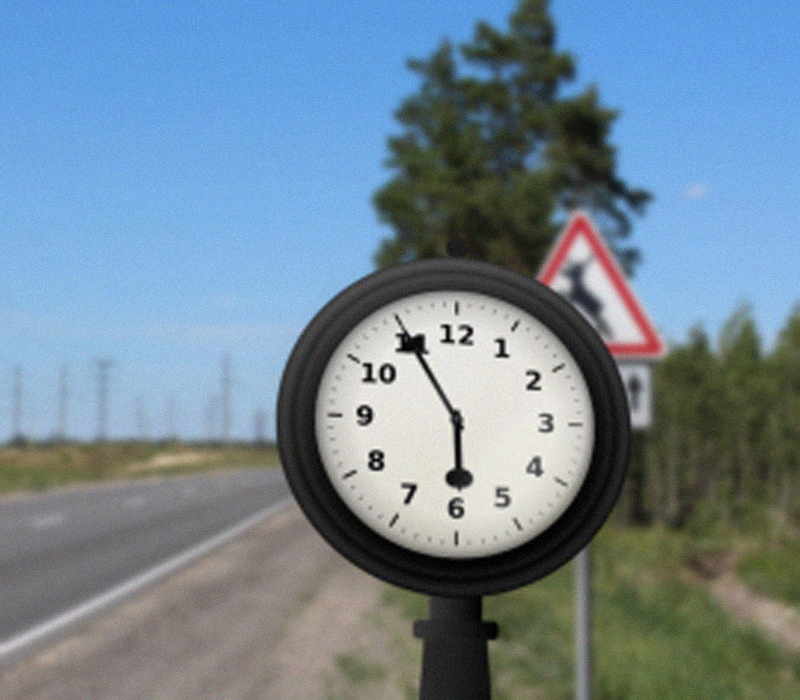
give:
5.55
